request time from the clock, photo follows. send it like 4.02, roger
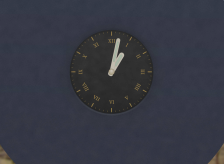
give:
1.02
